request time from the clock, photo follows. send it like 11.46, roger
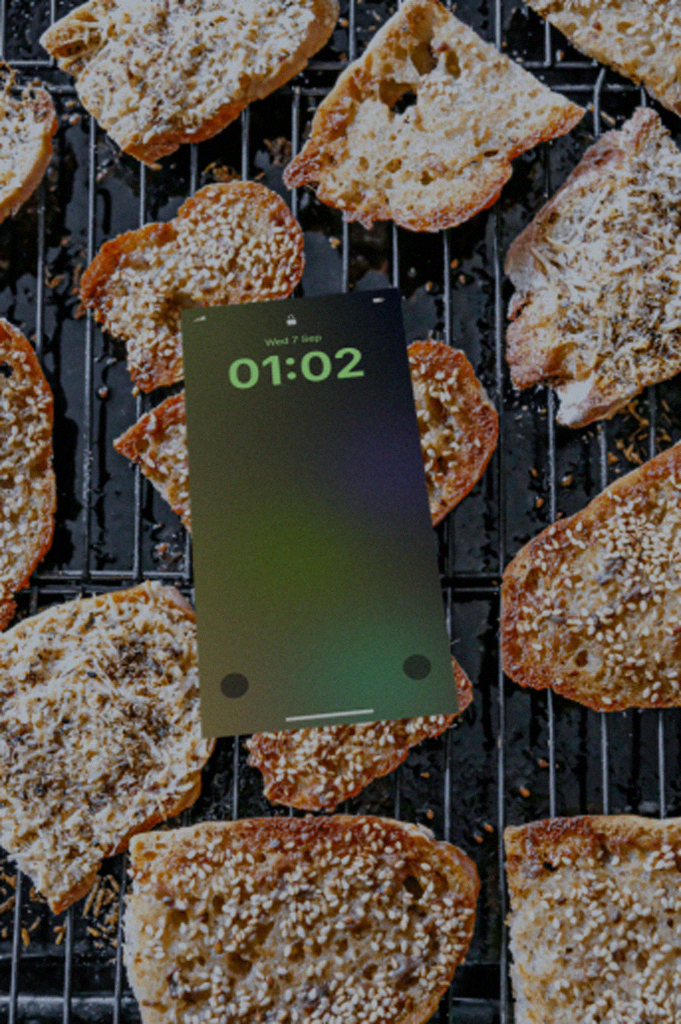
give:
1.02
